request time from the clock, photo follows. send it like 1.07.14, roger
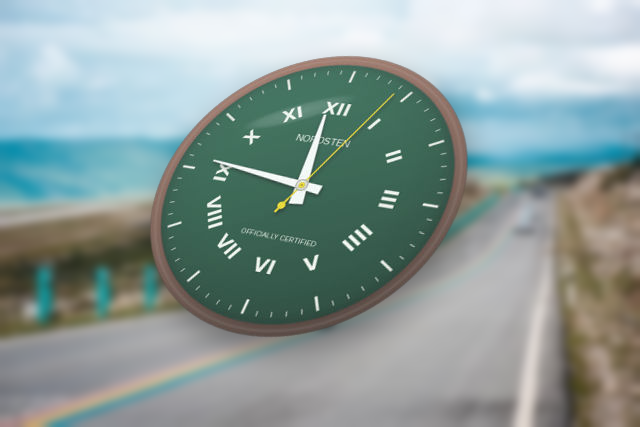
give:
11.46.04
